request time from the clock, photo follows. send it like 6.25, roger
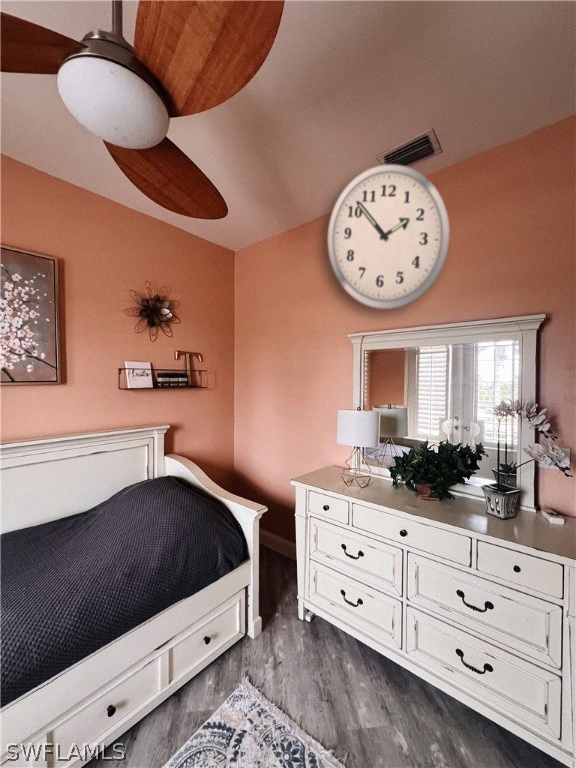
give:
1.52
